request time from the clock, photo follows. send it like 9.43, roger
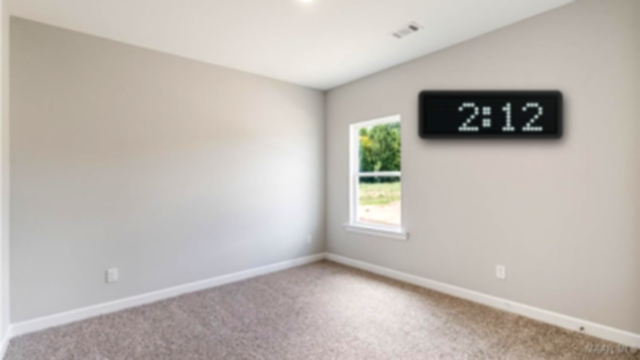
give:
2.12
